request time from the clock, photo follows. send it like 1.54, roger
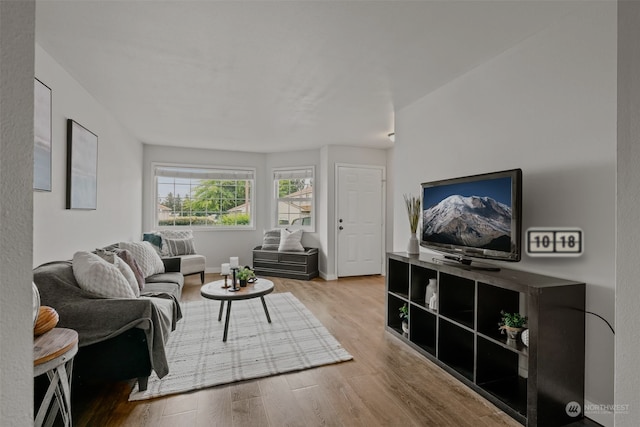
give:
10.18
